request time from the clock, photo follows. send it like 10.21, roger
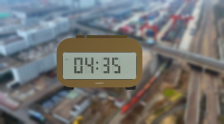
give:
4.35
